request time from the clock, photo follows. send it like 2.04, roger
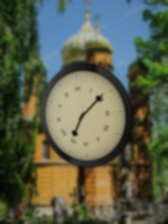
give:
7.09
